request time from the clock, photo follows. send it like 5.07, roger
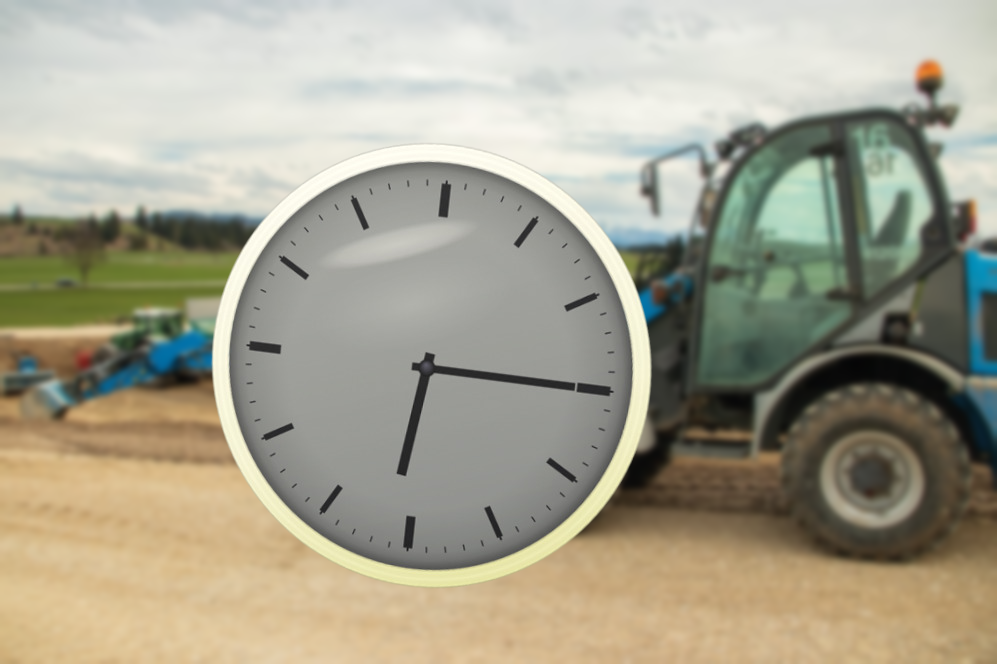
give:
6.15
